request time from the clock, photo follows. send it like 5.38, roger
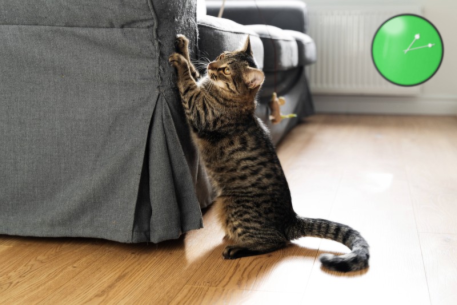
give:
1.13
